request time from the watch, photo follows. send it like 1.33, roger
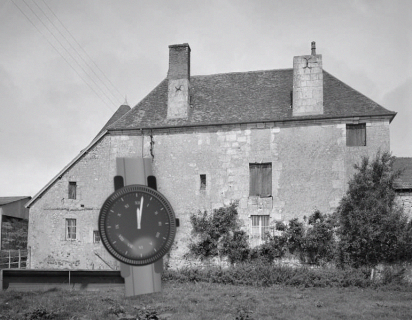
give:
12.02
